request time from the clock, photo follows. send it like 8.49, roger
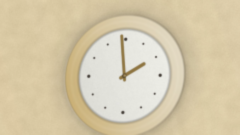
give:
1.59
